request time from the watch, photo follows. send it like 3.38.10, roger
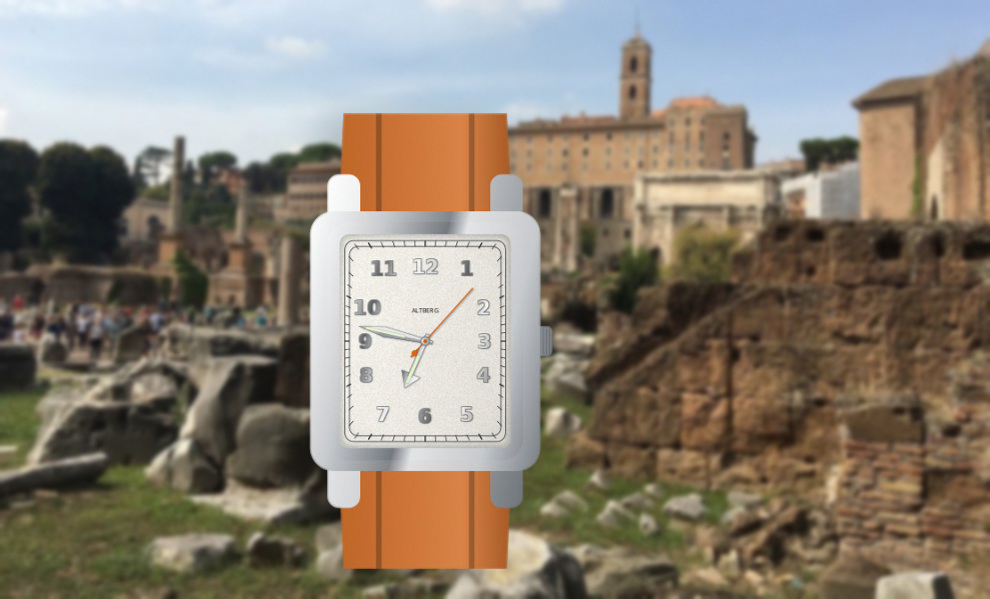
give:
6.47.07
